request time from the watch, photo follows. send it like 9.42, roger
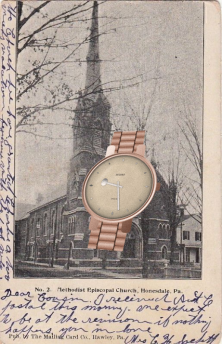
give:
9.28
